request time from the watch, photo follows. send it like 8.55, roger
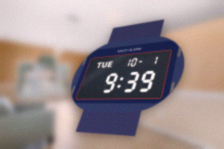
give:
9.39
